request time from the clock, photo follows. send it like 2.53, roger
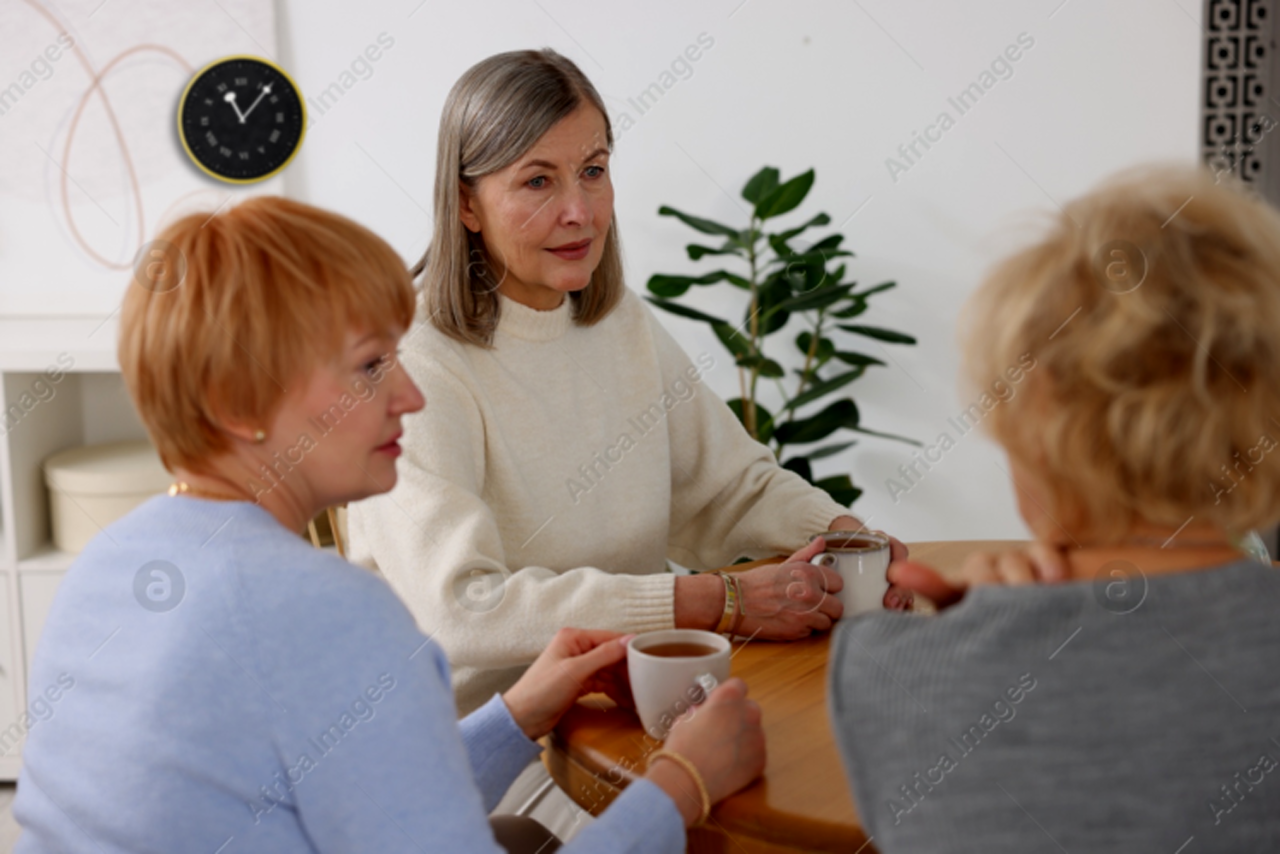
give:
11.07
